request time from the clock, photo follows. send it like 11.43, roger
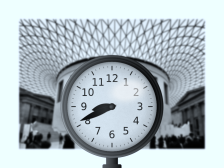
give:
8.41
